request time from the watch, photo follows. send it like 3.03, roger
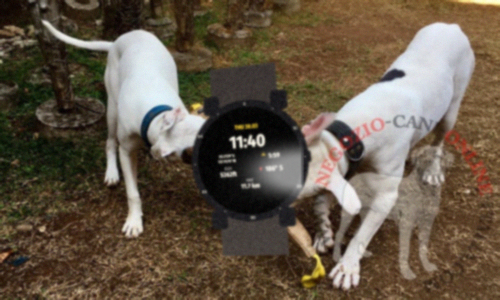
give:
11.40
